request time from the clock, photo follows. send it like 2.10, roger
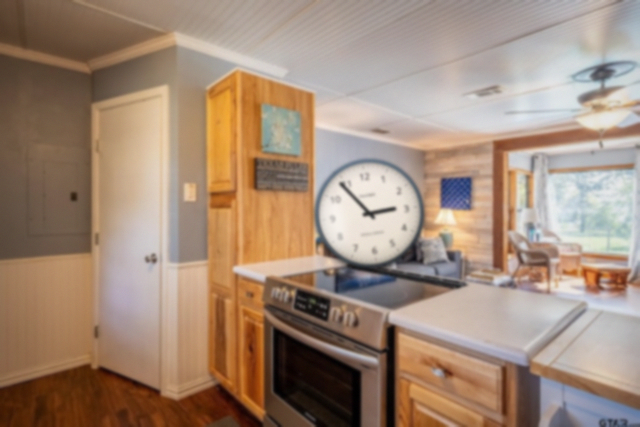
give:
2.54
